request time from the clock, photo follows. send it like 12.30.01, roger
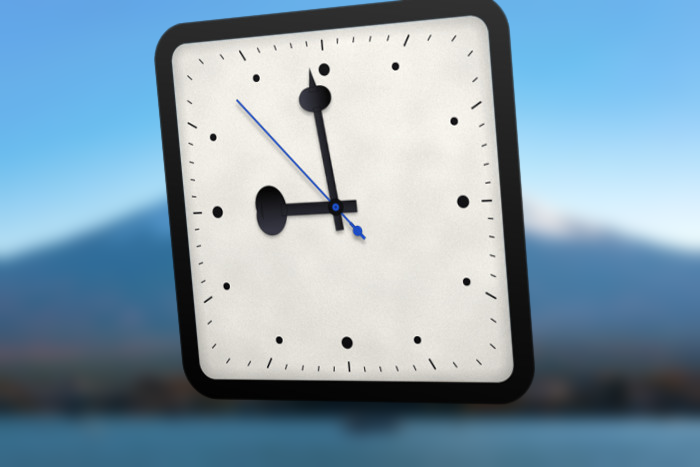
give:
8.58.53
